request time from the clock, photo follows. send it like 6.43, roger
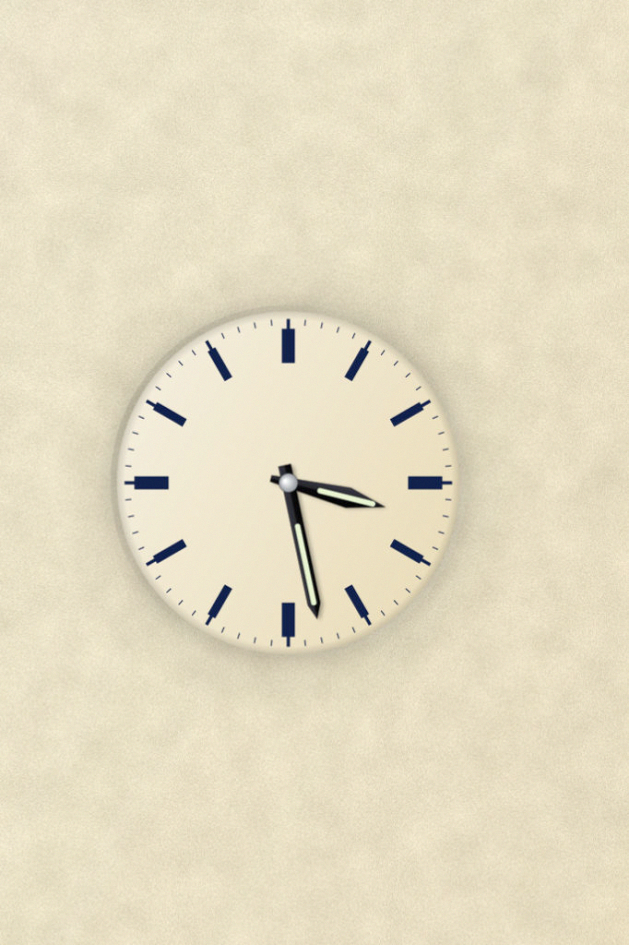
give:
3.28
